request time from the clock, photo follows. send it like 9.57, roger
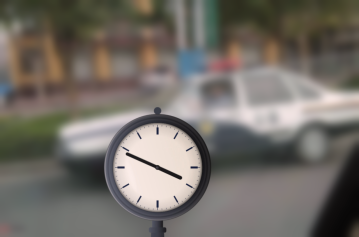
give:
3.49
